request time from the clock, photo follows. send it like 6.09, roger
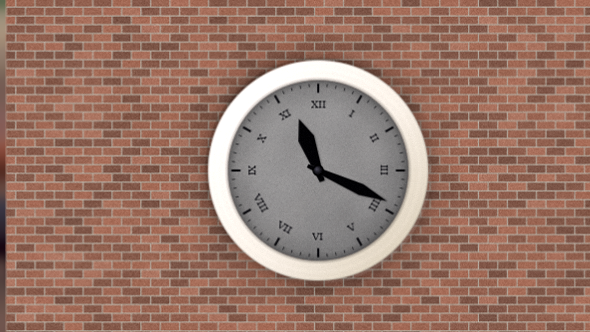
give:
11.19
